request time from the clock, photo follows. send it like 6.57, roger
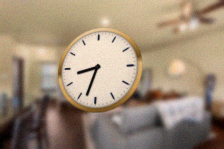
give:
8.33
